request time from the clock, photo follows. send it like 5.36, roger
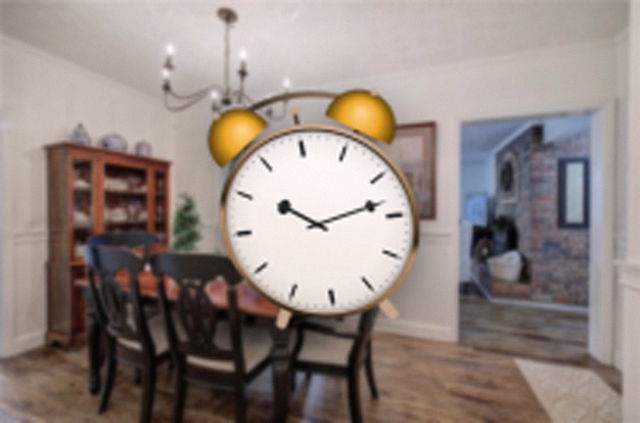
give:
10.13
